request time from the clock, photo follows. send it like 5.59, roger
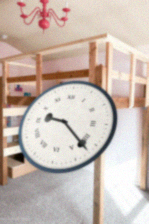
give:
9.22
